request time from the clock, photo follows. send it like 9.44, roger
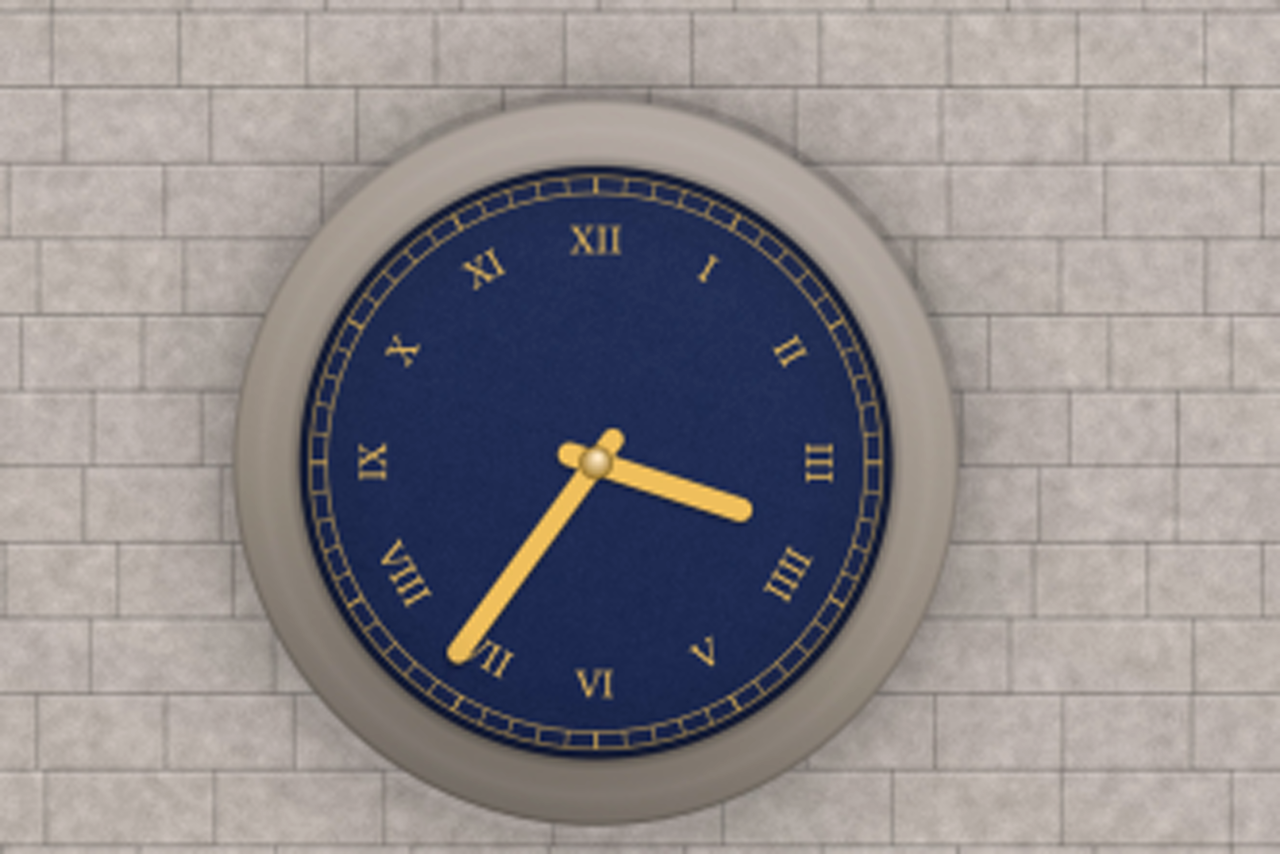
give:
3.36
